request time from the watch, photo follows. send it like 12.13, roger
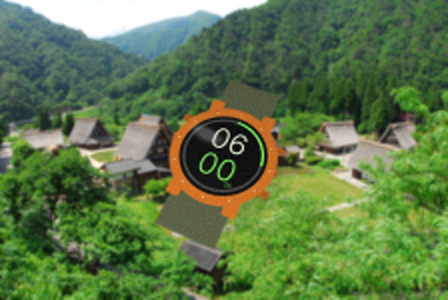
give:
6.00
